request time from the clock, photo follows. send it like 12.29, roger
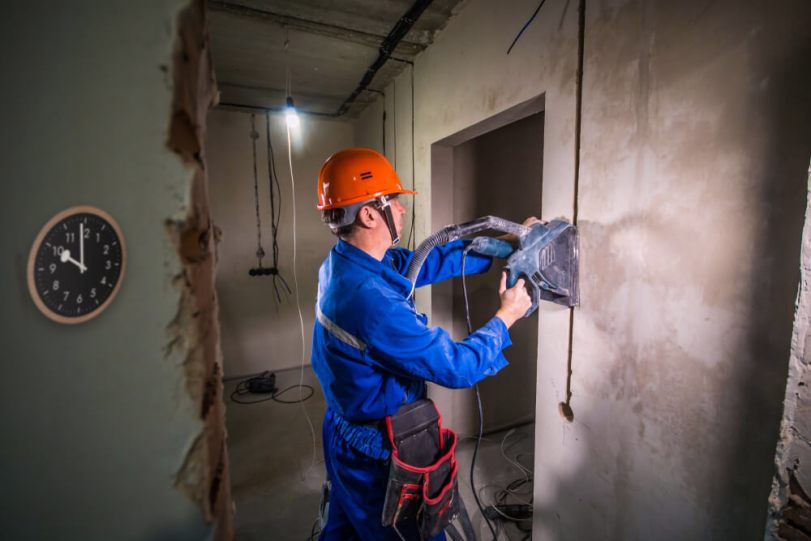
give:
9.59
